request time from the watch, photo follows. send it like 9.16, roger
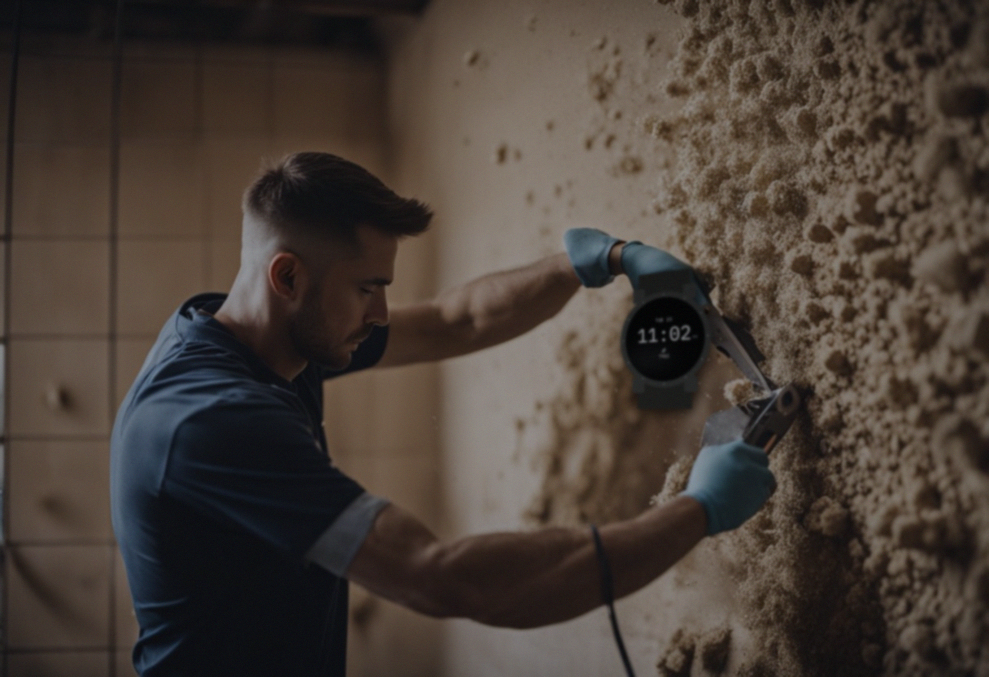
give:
11.02
